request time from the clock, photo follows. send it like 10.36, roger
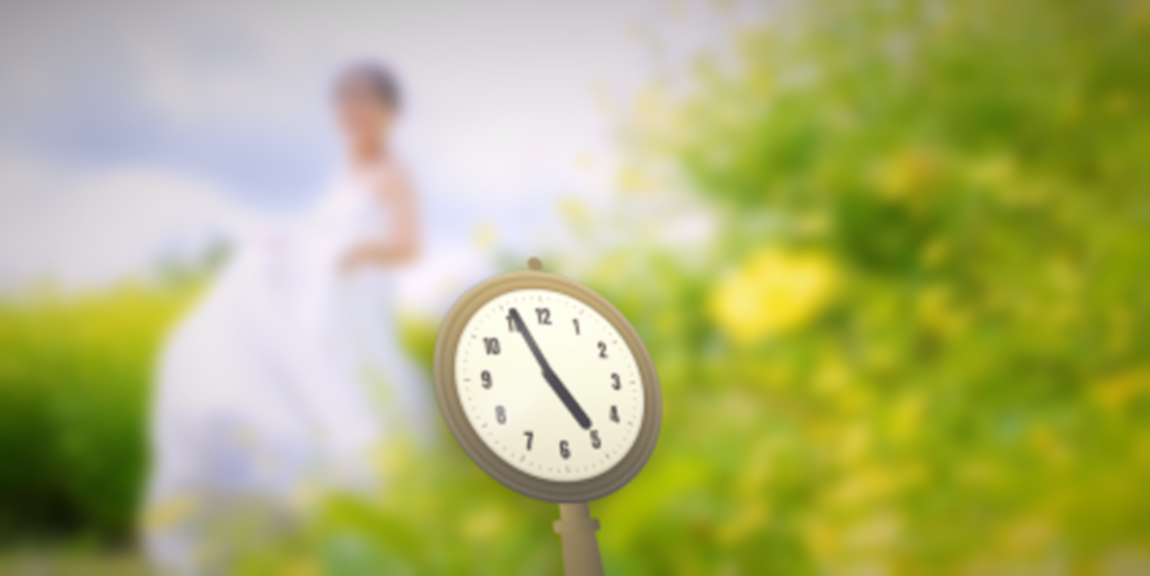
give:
4.56
